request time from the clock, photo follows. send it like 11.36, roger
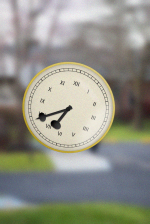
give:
6.39
